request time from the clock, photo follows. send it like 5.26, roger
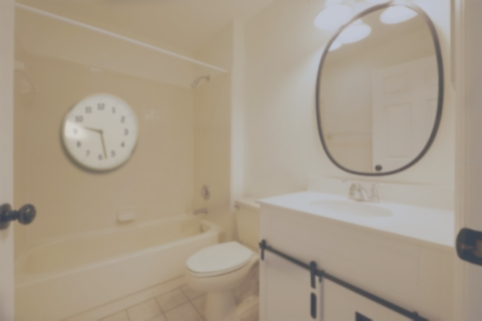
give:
9.28
